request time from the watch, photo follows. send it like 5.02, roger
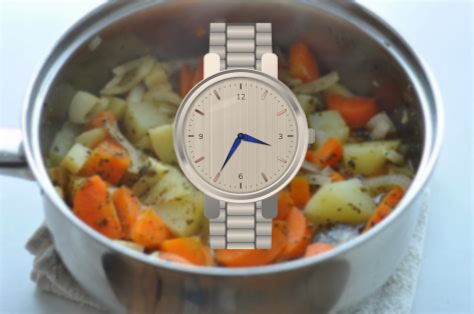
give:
3.35
